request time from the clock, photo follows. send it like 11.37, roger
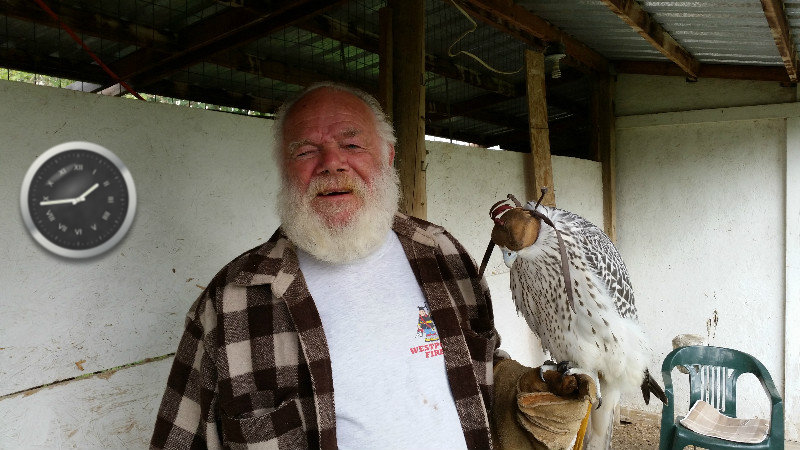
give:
1.44
